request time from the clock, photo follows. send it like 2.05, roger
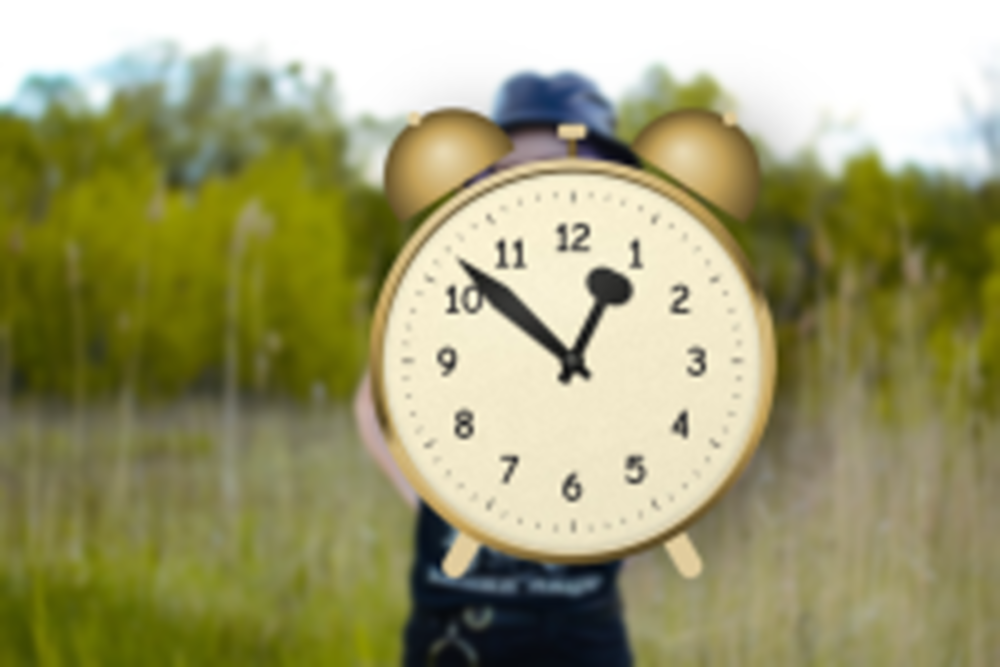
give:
12.52
